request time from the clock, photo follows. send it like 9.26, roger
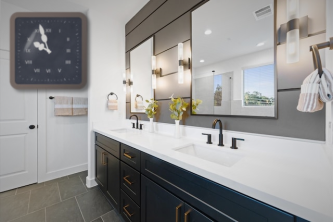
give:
9.57
